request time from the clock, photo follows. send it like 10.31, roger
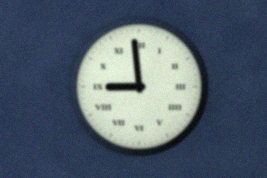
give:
8.59
